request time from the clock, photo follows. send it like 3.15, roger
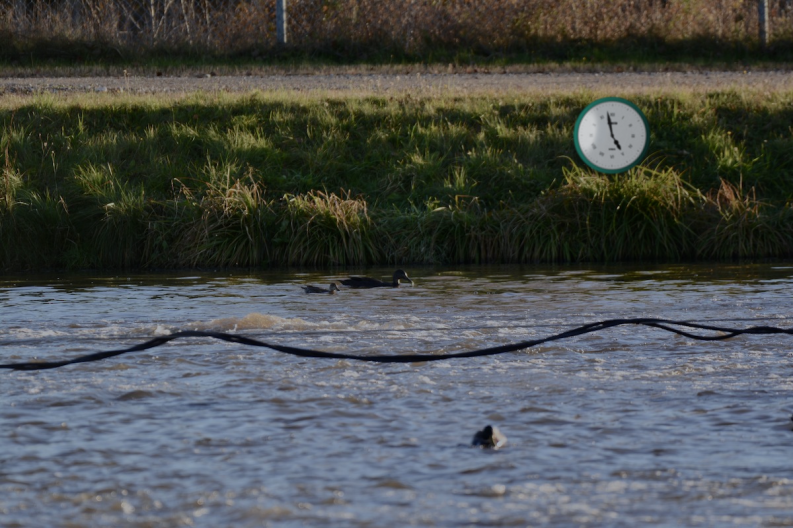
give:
4.58
